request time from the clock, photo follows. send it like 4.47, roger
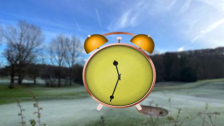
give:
11.33
